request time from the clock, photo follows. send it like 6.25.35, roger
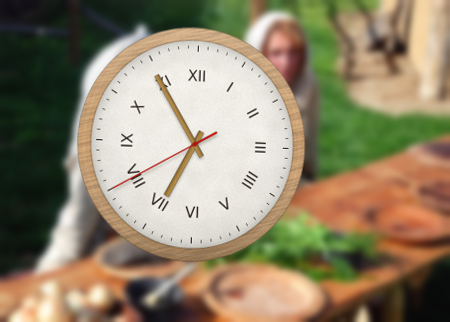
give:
6.54.40
